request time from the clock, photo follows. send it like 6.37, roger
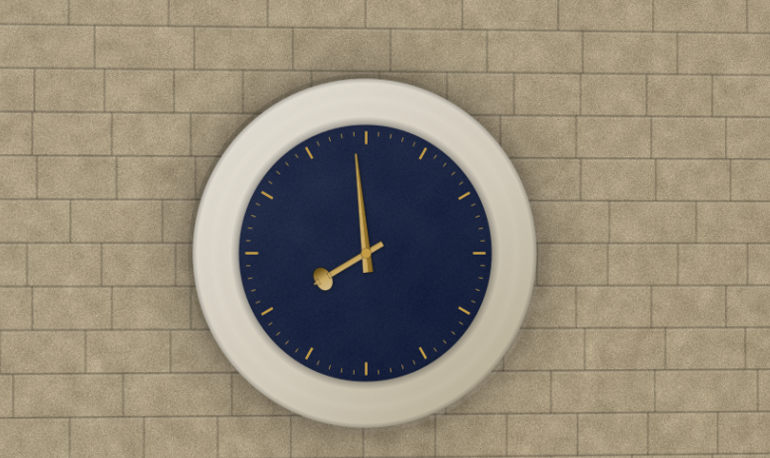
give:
7.59
